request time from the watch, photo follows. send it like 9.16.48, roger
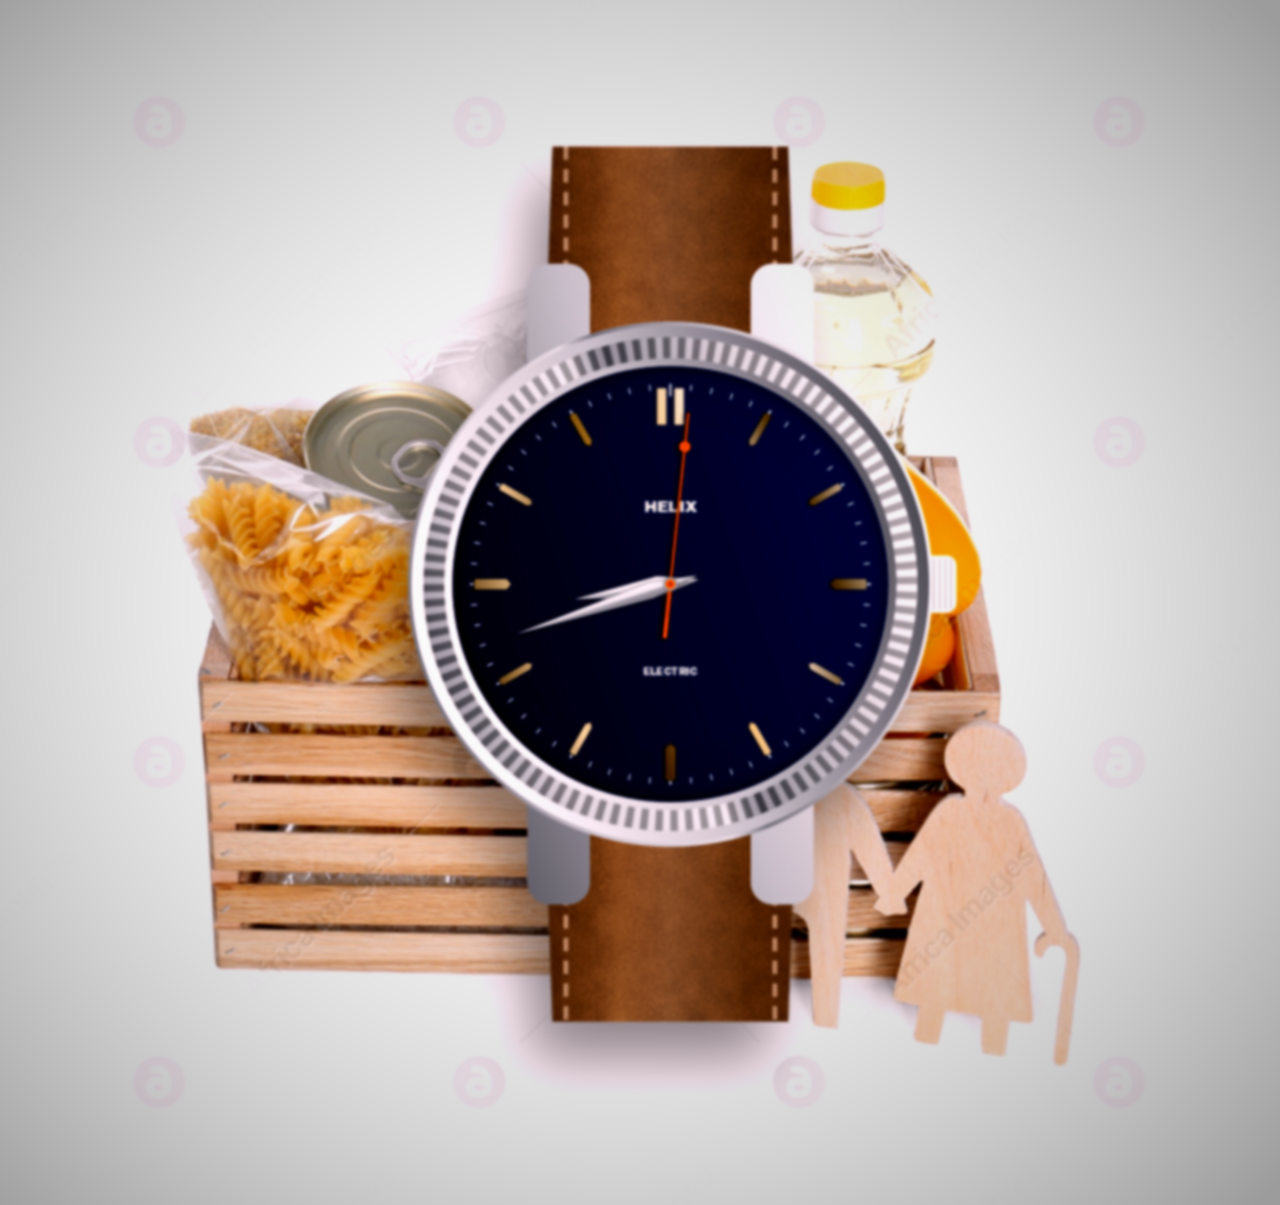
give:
8.42.01
